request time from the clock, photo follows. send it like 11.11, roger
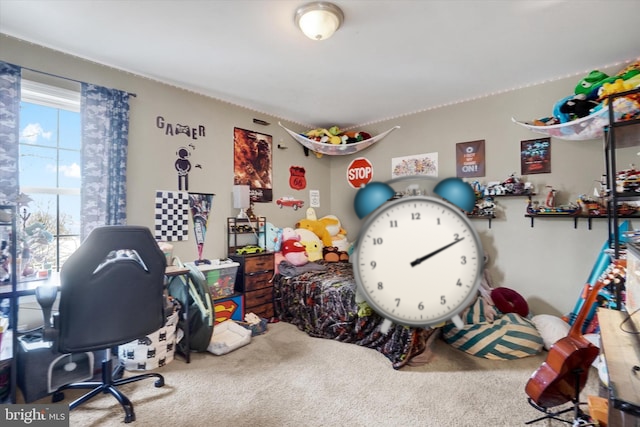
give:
2.11
